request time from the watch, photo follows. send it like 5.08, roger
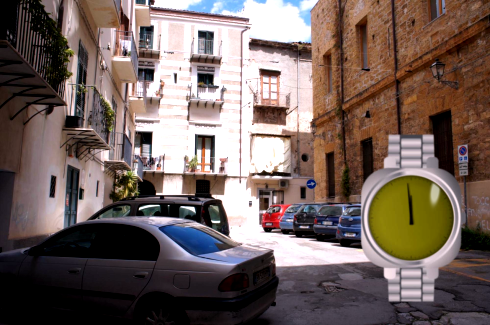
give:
11.59
